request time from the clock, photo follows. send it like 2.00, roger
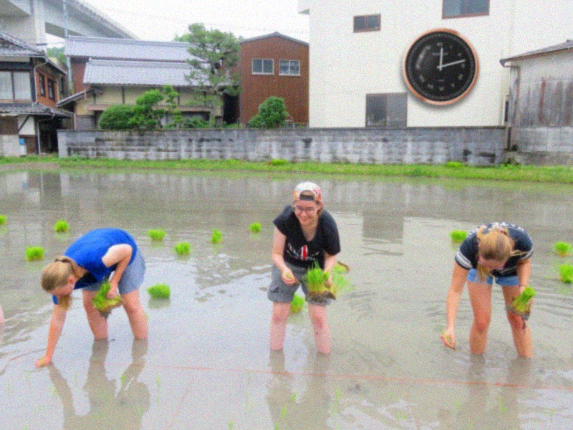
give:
12.13
